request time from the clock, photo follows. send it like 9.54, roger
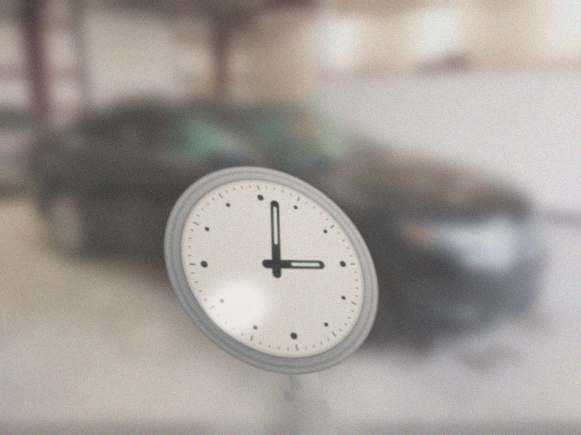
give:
3.02
